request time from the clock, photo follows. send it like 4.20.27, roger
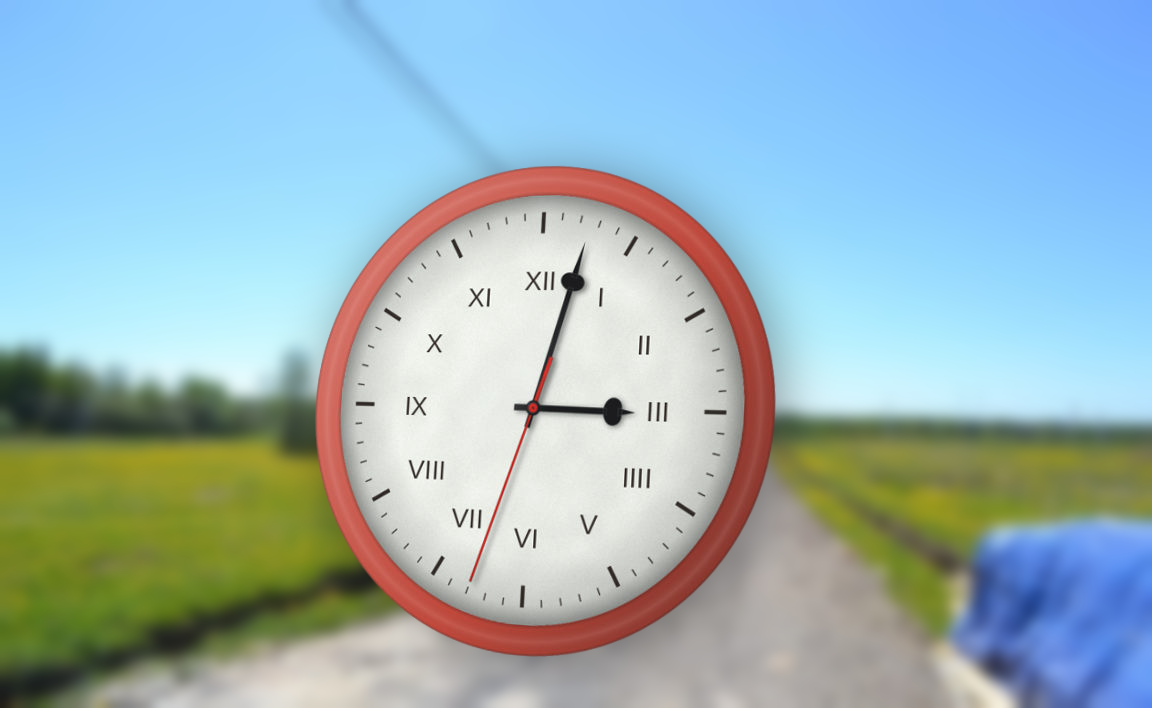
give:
3.02.33
